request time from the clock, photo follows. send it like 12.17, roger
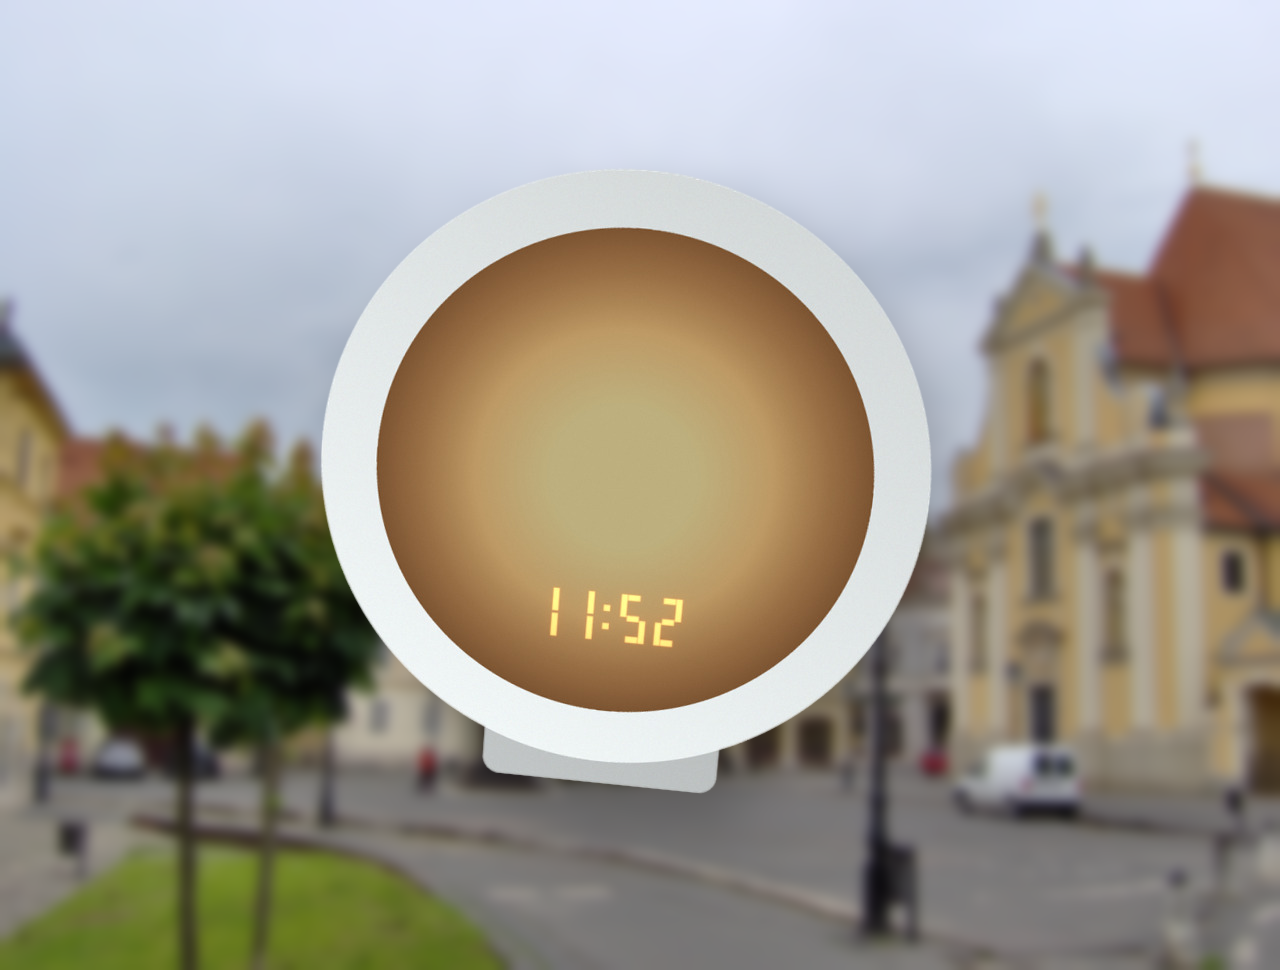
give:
11.52
